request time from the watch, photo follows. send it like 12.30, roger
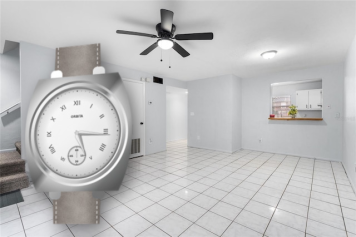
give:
5.16
